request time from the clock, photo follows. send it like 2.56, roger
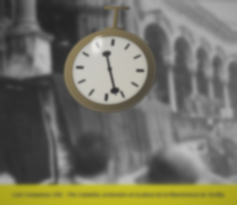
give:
11.27
